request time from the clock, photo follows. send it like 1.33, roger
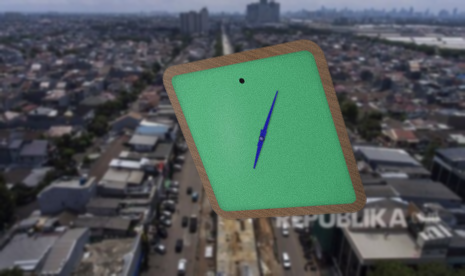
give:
7.06
